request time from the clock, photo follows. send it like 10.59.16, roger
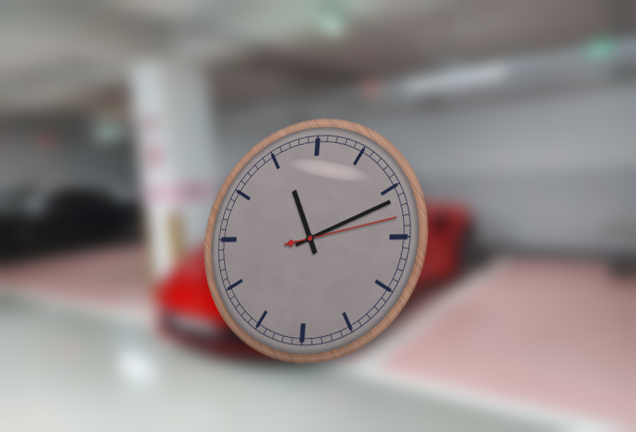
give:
11.11.13
